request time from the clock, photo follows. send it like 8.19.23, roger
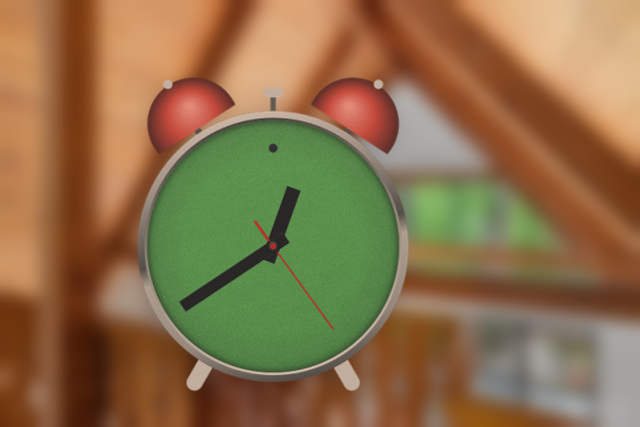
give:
12.39.24
